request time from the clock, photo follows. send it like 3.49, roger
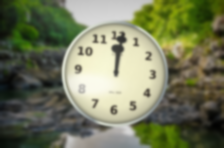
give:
12.01
